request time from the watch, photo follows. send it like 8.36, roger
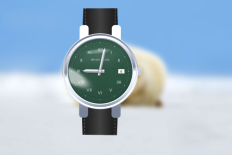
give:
9.02
